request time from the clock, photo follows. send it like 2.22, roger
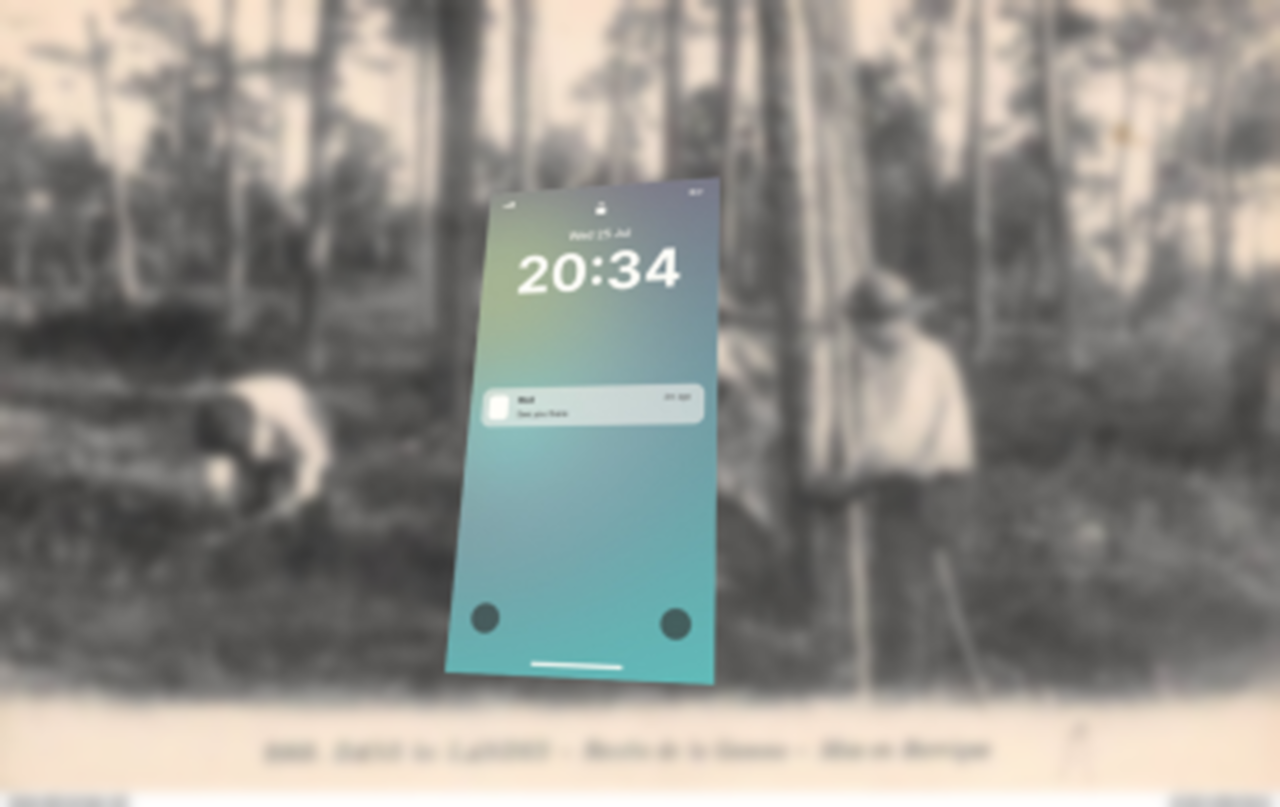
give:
20.34
